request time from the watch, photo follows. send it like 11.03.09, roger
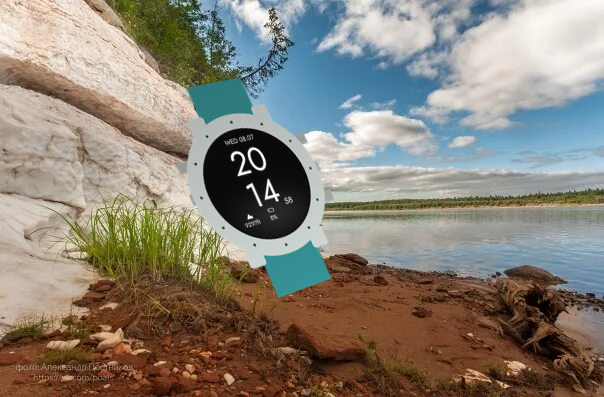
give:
20.14.58
